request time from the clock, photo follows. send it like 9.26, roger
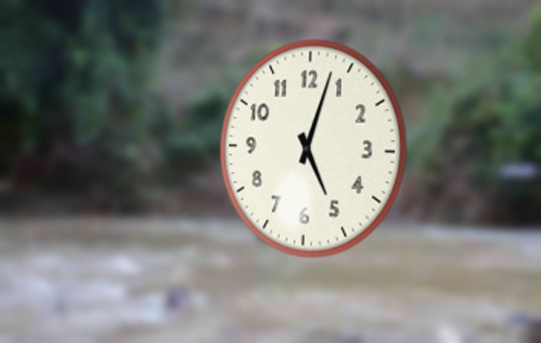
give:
5.03
